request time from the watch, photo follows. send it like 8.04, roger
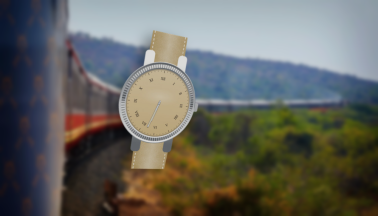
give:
6.33
